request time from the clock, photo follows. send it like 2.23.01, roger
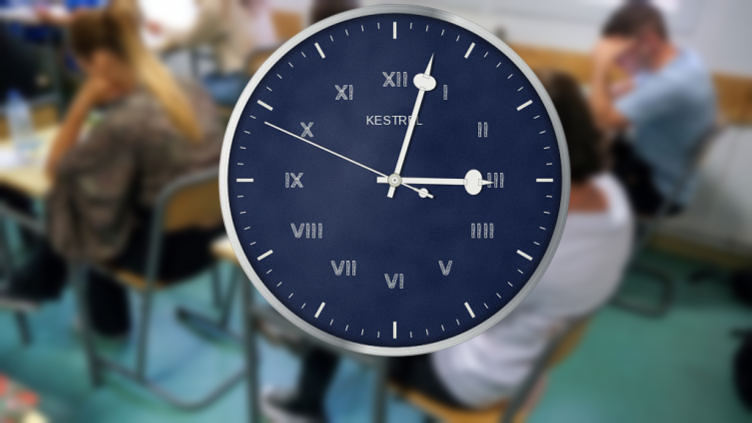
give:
3.02.49
